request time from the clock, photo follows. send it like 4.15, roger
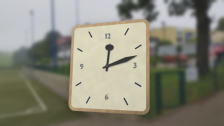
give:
12.12
